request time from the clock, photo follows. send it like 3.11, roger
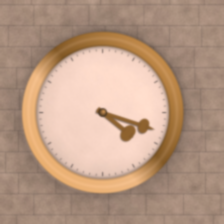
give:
4.18
